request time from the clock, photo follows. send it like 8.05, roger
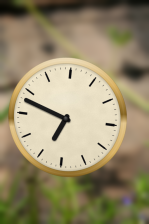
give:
6.48
